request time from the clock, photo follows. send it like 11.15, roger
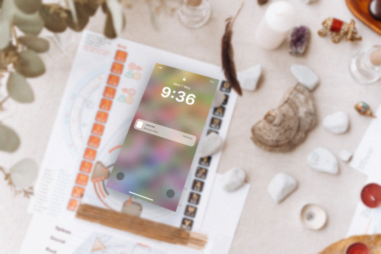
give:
9.36
